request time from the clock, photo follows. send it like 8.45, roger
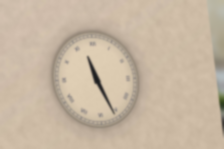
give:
11.26
